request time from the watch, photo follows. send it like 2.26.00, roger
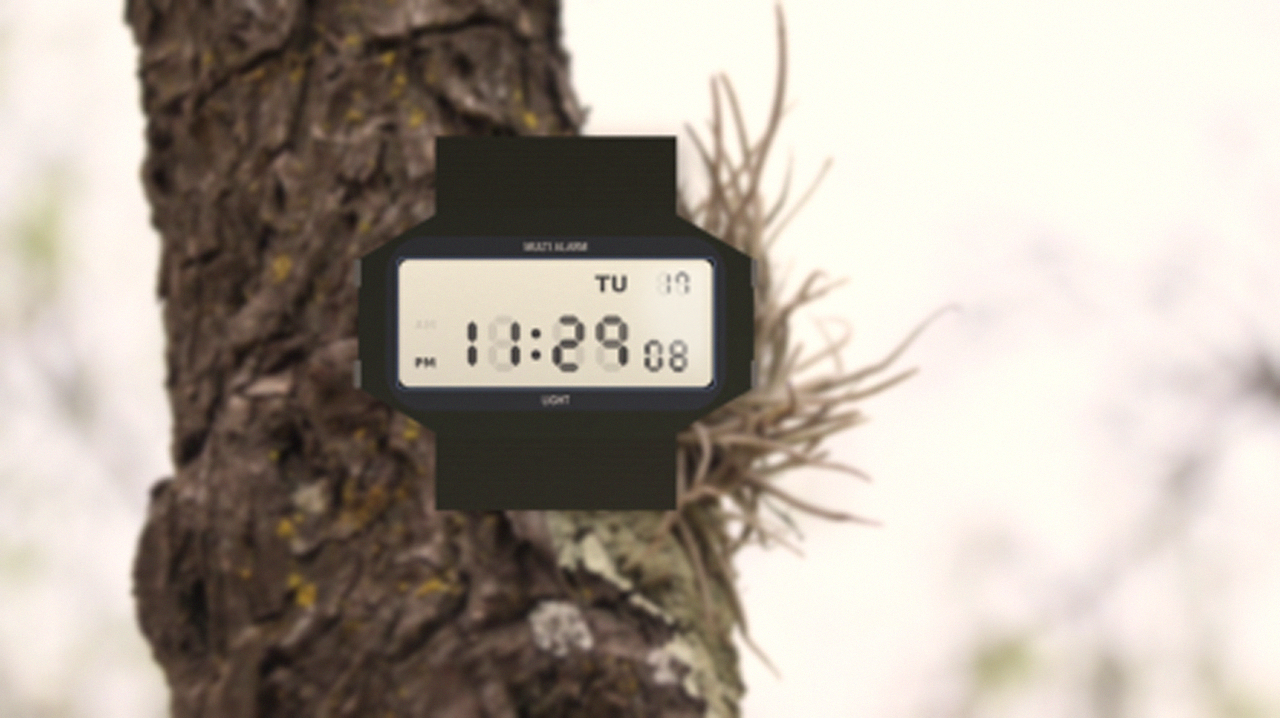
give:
11.29.08
